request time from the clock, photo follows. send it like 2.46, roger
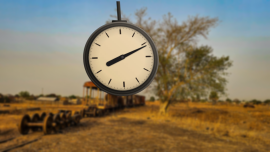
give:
8.11
